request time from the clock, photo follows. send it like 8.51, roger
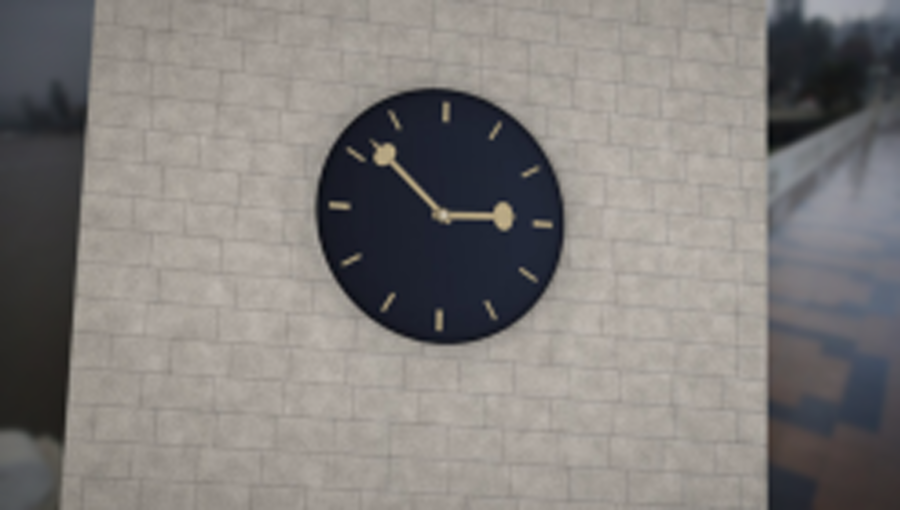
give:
2.52
